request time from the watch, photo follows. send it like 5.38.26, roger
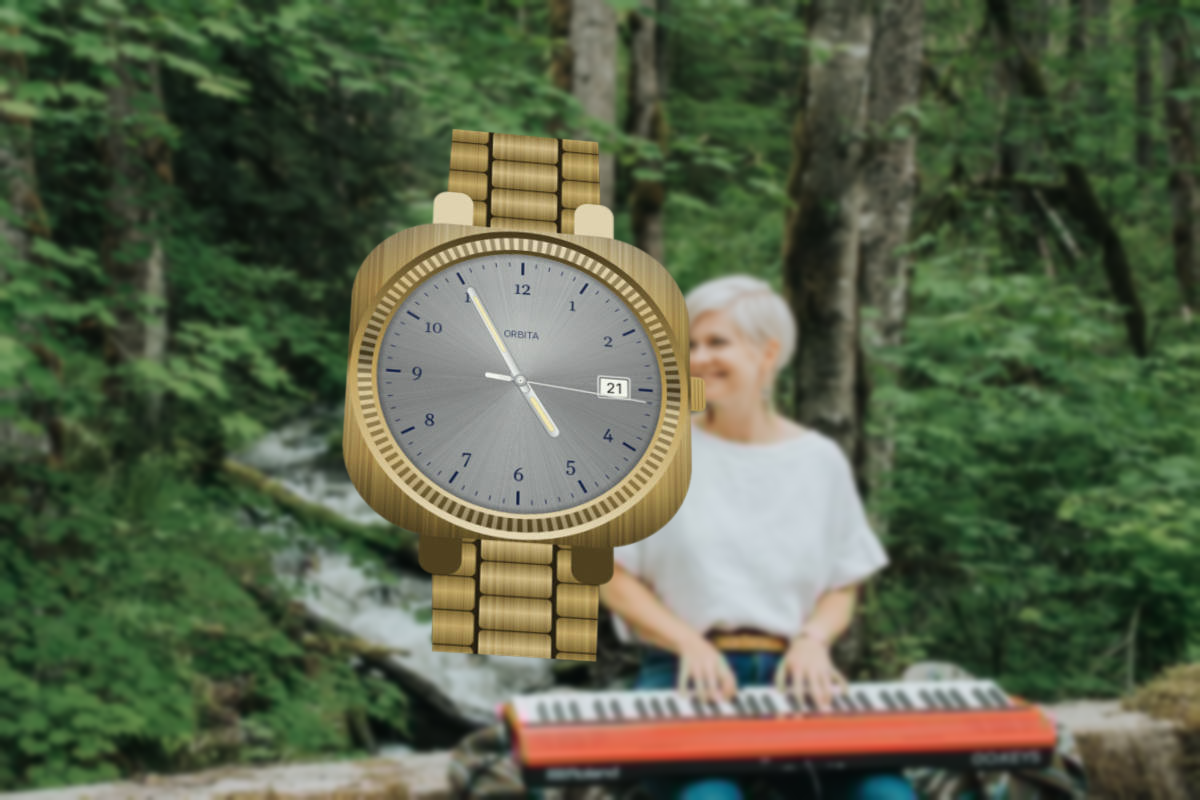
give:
4.55.16
